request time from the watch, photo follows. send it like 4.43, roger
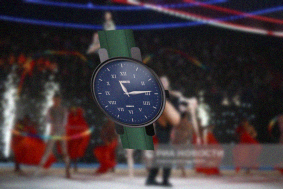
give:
11.14
